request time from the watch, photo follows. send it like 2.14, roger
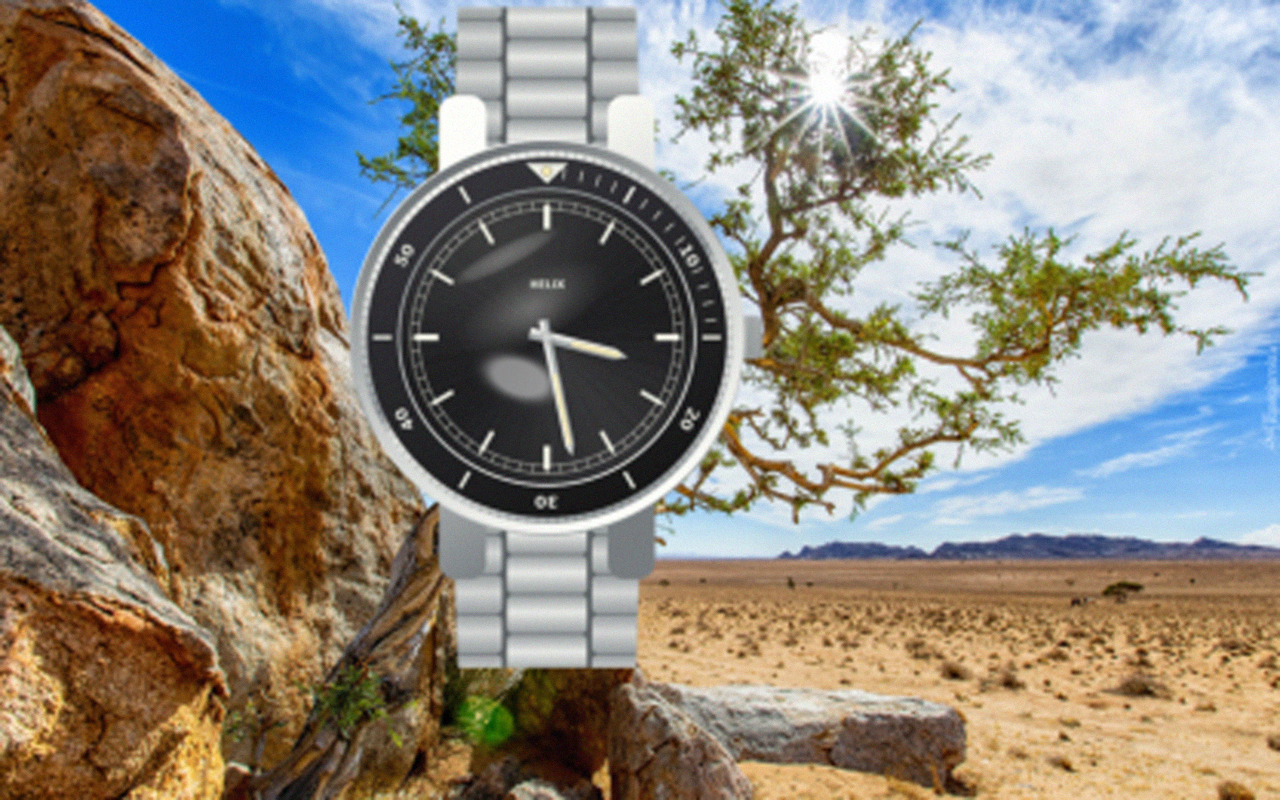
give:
3.28
